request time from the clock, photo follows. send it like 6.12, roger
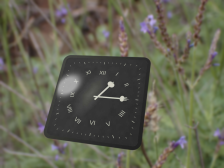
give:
1.15
